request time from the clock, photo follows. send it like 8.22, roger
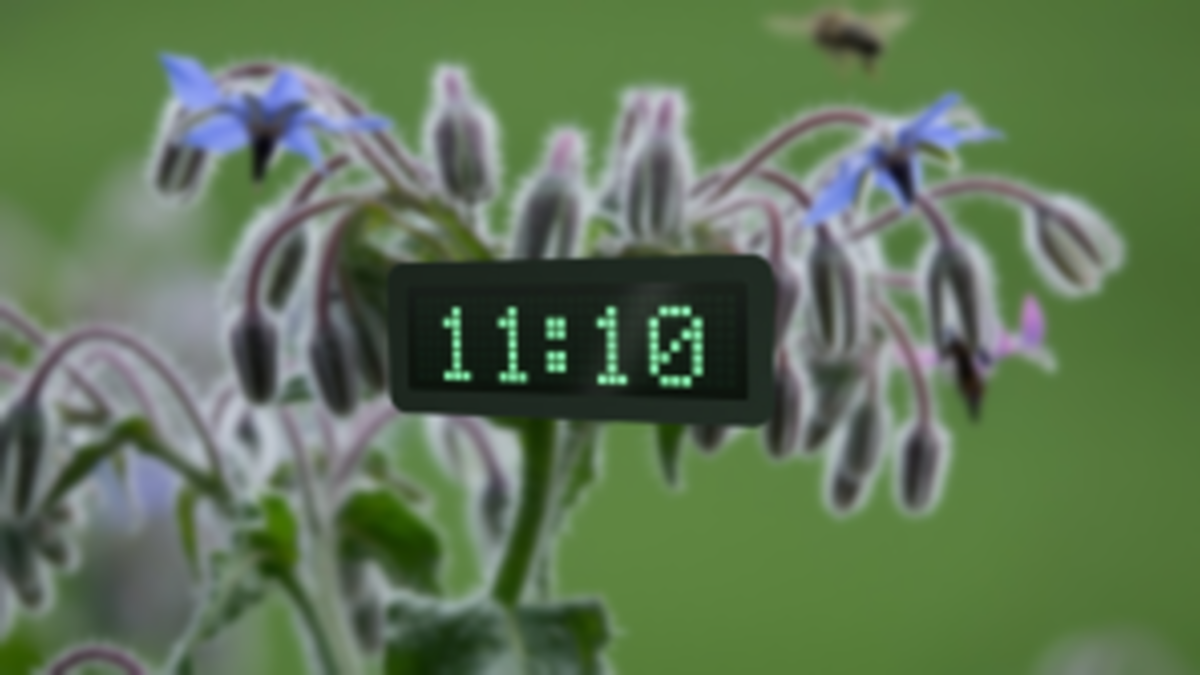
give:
11.10
